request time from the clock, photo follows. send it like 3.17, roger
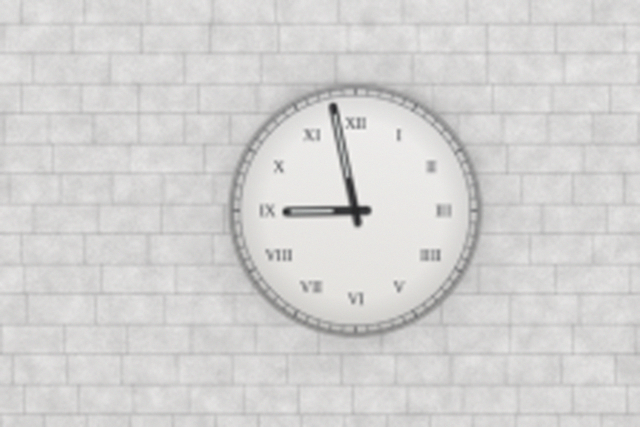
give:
8.58
